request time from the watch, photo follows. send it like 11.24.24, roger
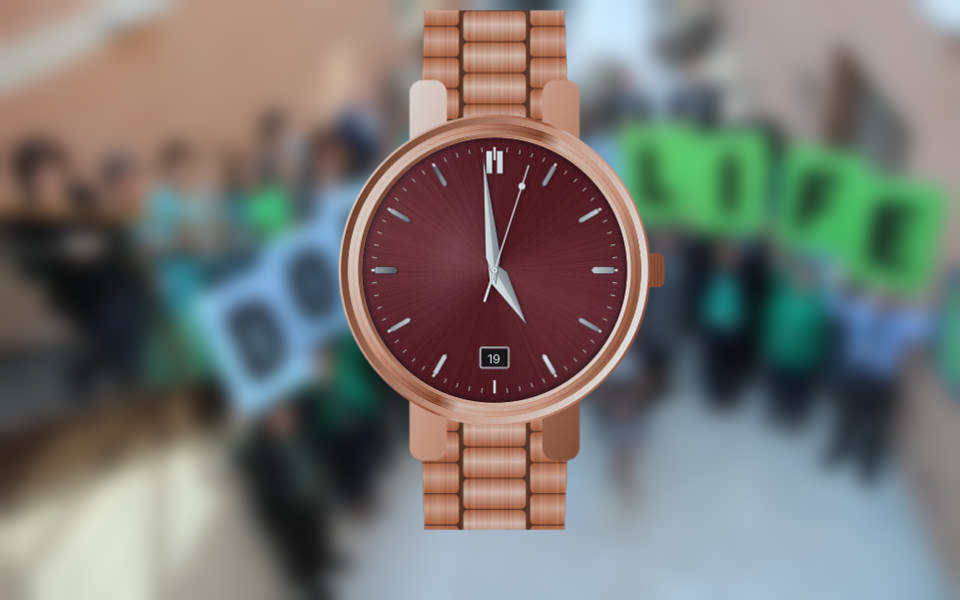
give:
4.59.03
